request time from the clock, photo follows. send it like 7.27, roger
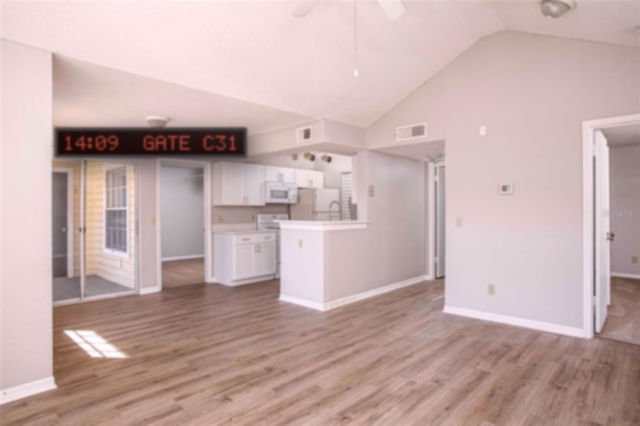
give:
14.09
